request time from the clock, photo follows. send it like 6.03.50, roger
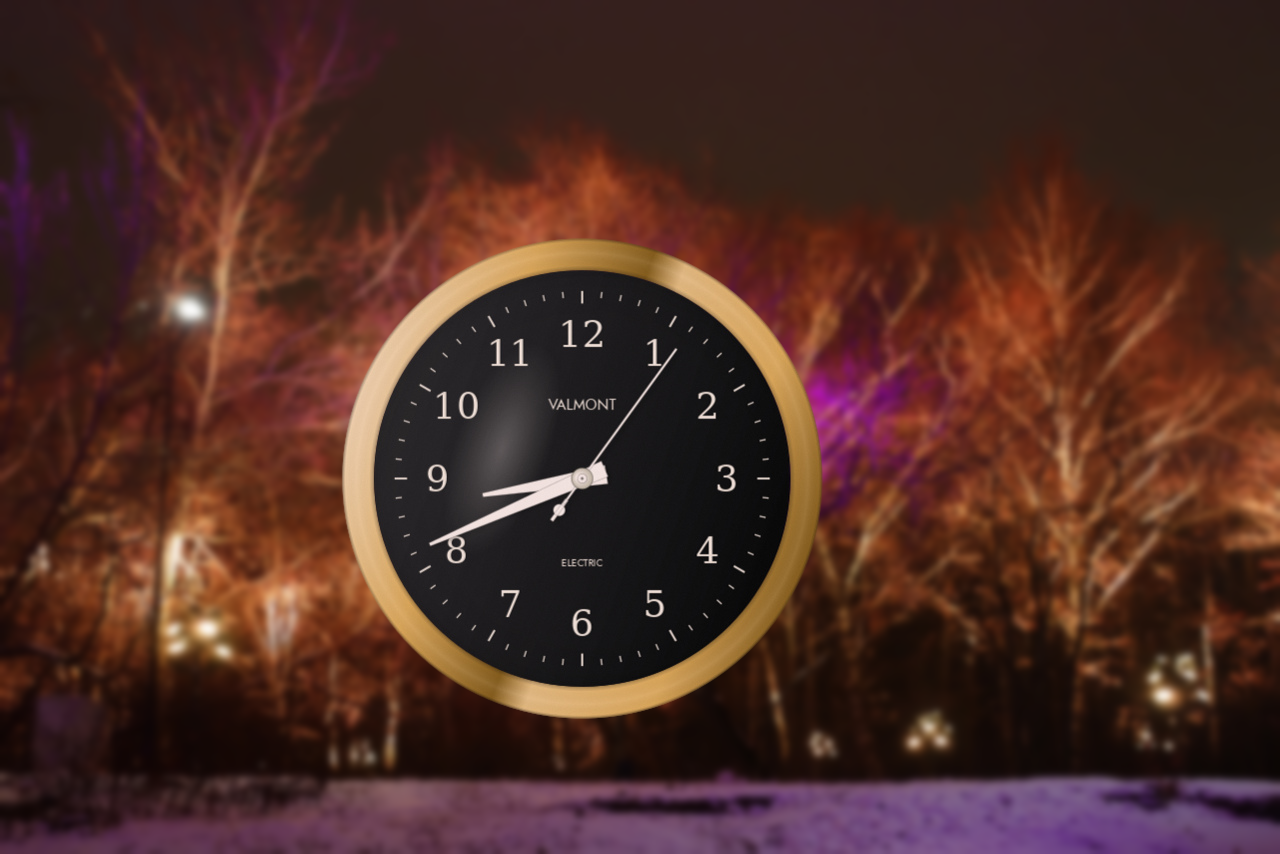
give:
8.41.06
